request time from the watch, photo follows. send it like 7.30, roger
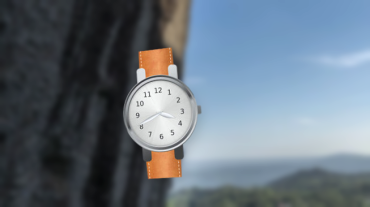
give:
3.41
